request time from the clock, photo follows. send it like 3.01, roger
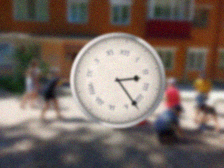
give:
2.22
